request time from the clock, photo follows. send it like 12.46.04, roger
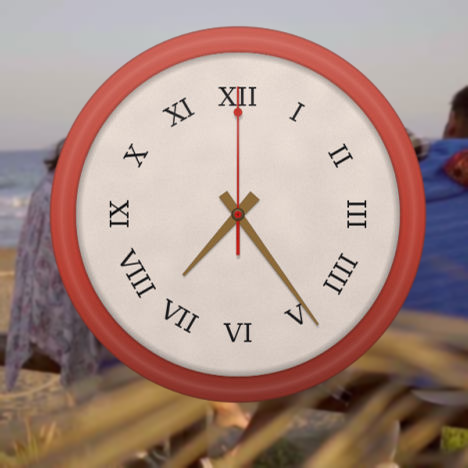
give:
7.24.00
